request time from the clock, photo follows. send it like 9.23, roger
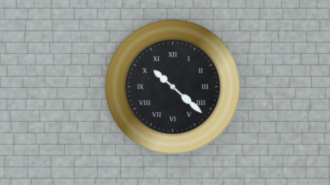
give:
10.22
